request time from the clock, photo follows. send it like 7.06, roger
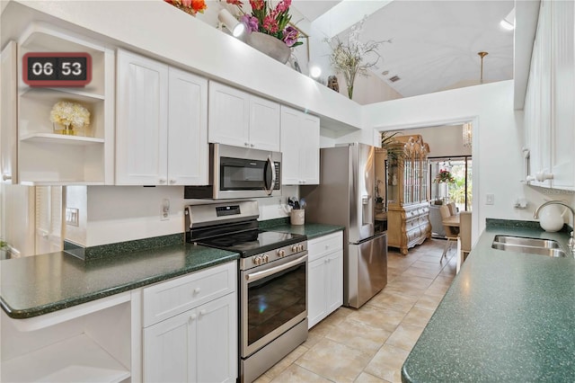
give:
6.53
